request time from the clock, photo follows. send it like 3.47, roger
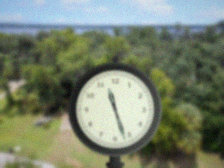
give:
11.27
